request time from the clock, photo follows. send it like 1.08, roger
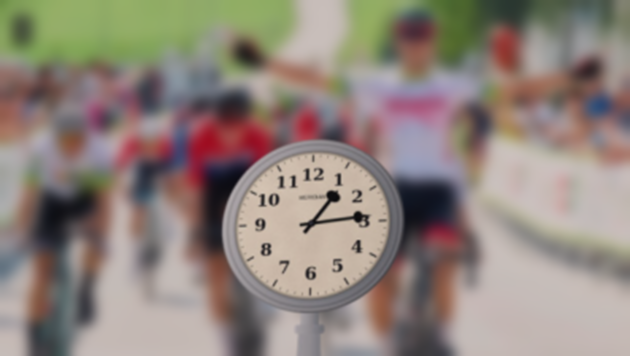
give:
1.14
